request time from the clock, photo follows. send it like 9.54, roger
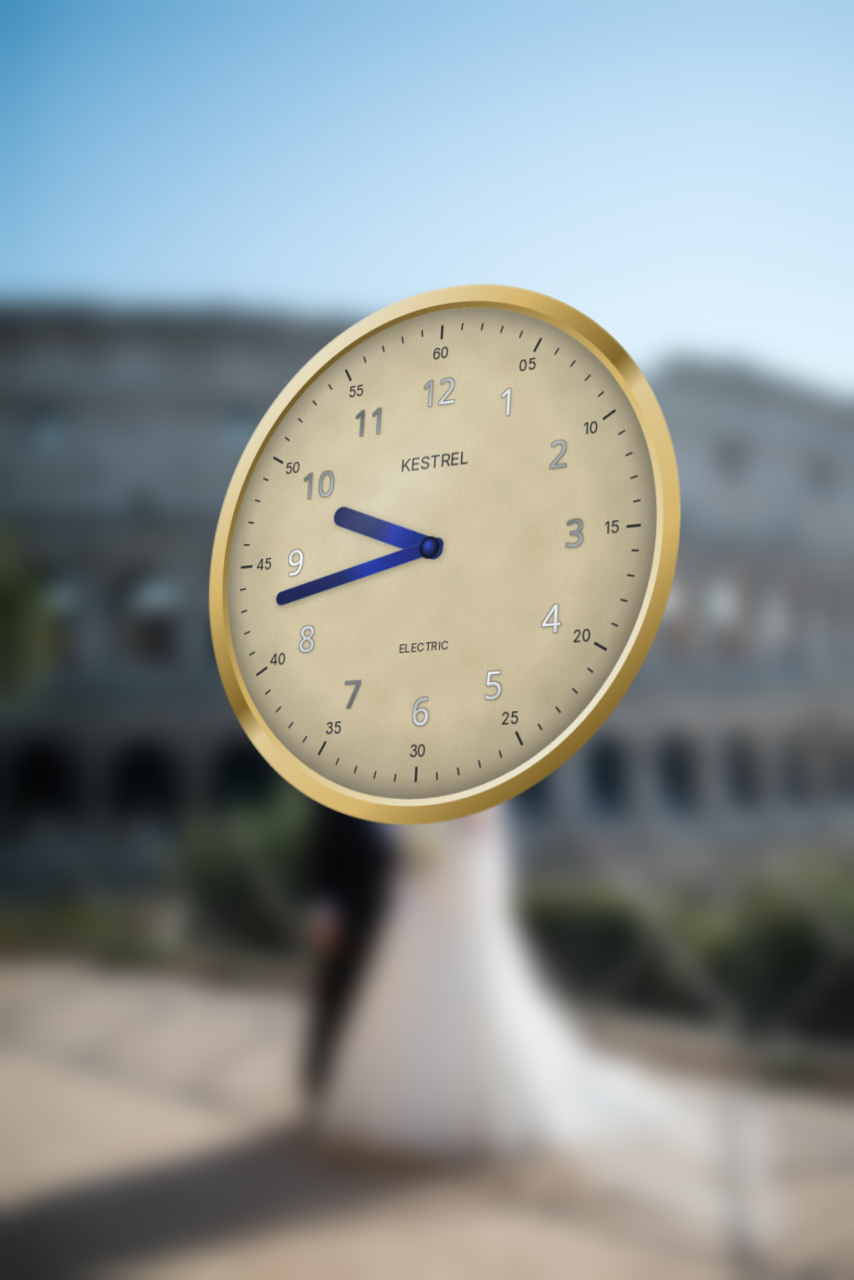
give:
9.43
